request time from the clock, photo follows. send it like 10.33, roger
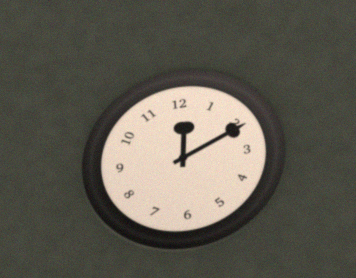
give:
12.11
